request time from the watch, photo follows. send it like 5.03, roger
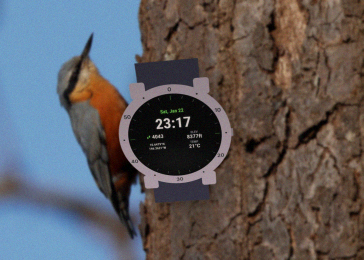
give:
23.17
